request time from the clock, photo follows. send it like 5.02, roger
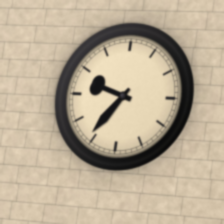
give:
9.36
